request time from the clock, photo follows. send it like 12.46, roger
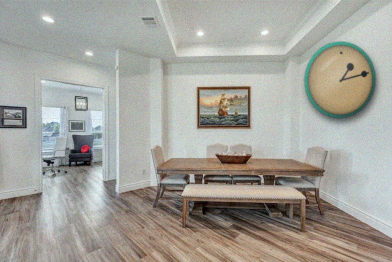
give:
1.13
